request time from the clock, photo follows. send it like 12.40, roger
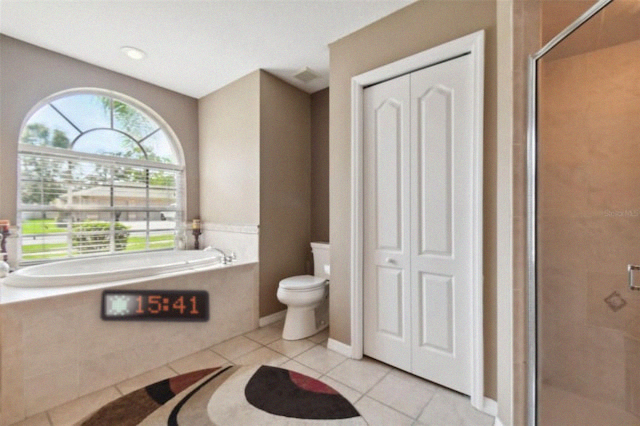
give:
15.41
